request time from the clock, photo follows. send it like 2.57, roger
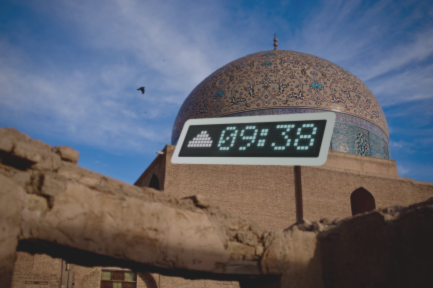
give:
9.38
